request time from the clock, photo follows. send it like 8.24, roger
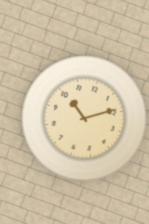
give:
10.09
